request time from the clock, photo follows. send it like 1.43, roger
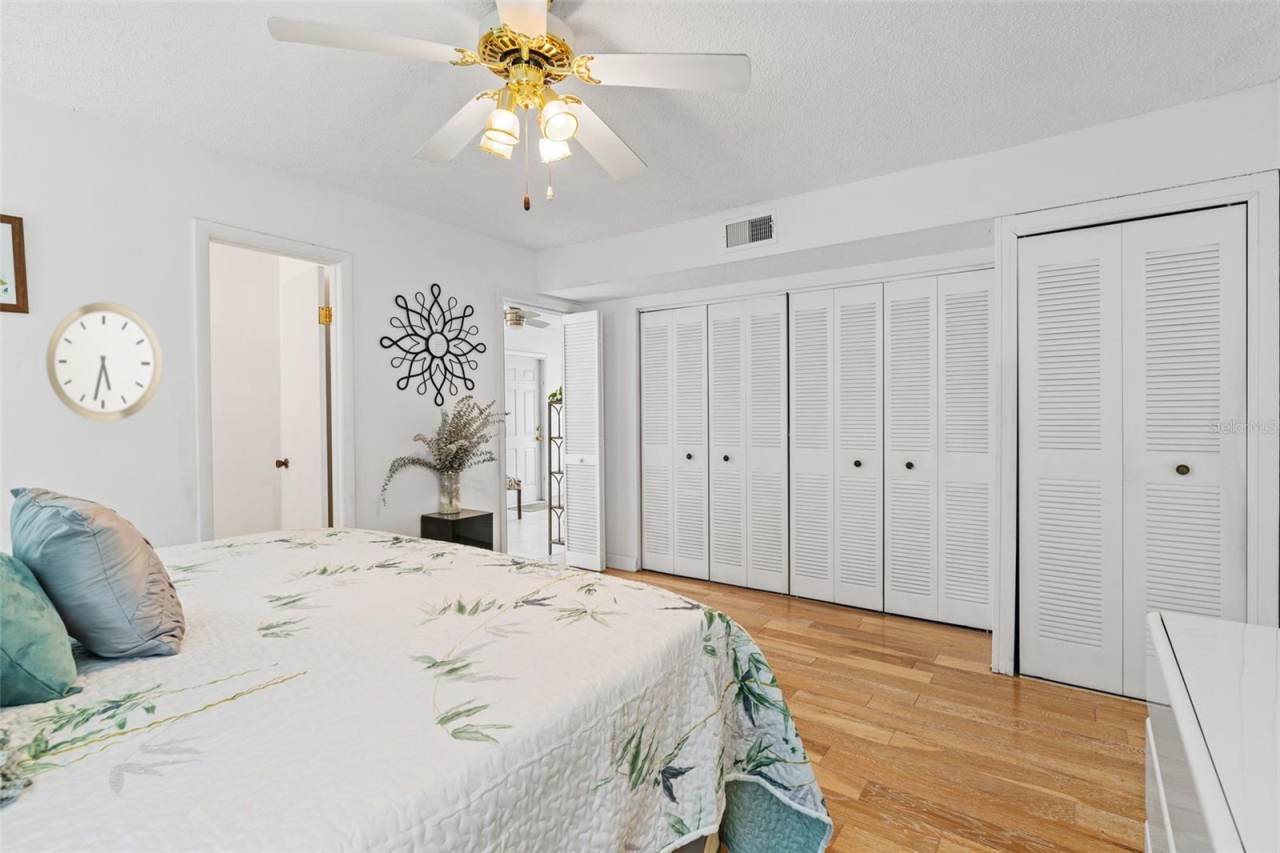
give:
5.32
